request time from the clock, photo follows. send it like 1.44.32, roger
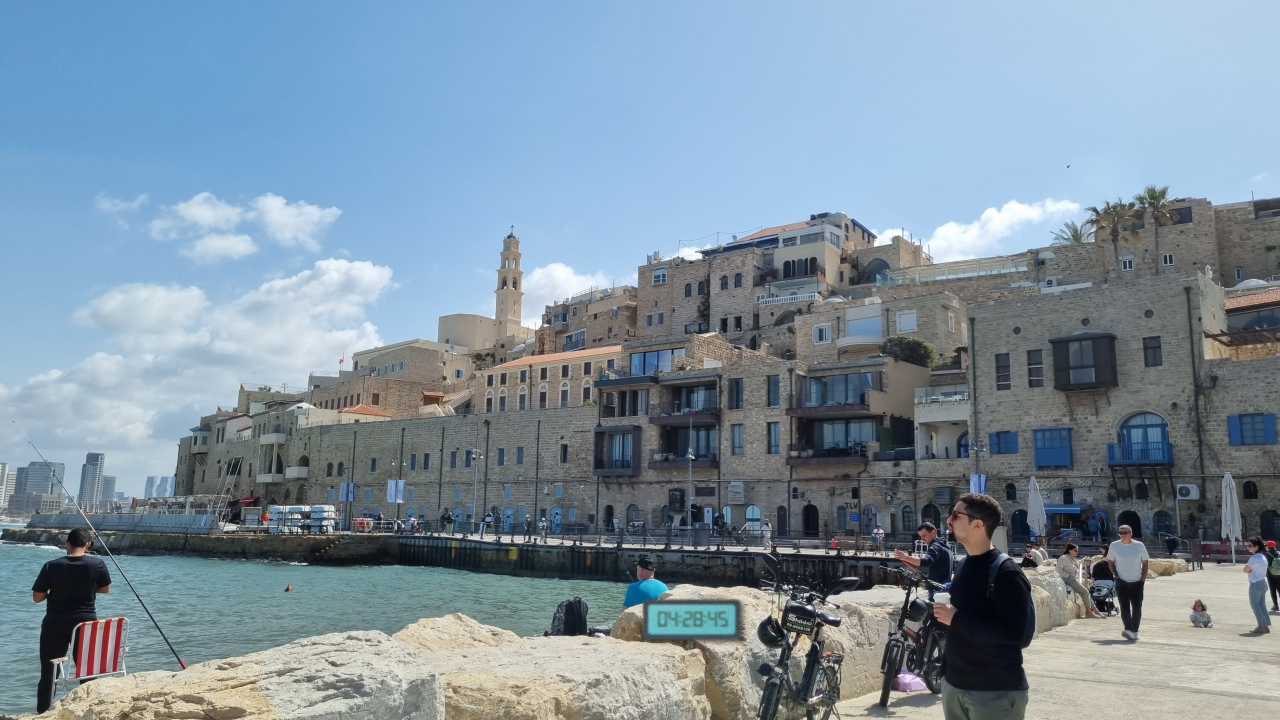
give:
4.28.45
